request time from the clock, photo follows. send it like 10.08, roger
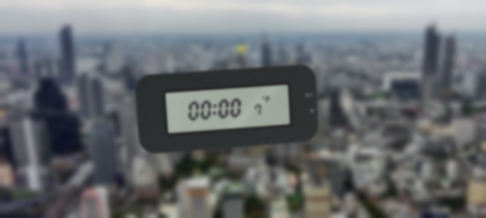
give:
0.00
